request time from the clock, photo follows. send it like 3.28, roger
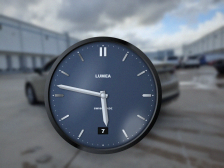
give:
5.47
